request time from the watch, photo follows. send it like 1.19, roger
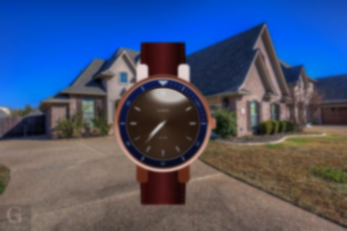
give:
7.37
